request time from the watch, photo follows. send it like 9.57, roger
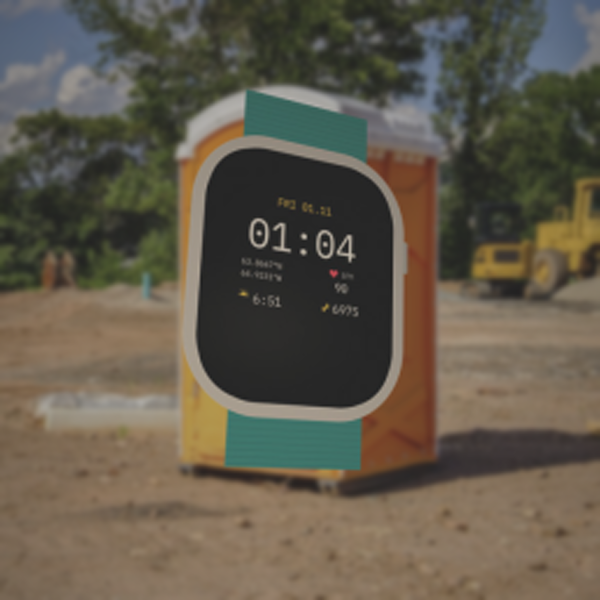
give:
1.04
